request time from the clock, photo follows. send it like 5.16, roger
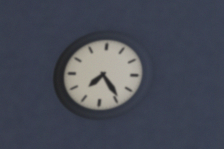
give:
7.24
